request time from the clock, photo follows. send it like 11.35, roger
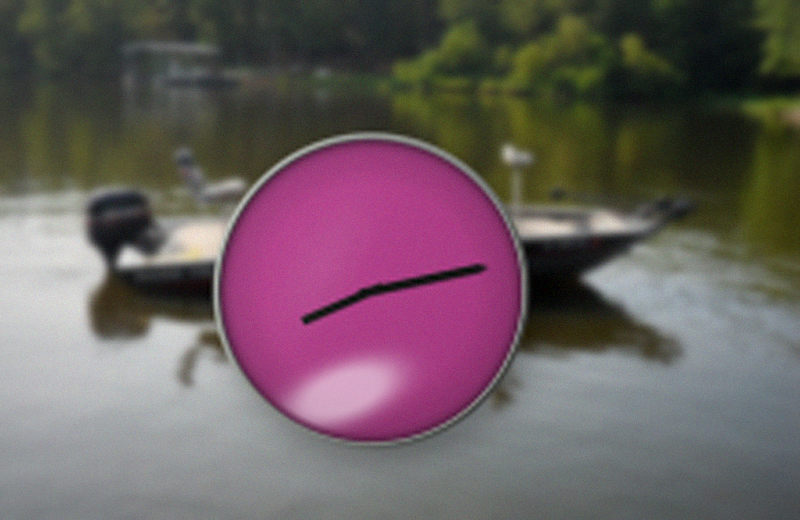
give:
8.13
